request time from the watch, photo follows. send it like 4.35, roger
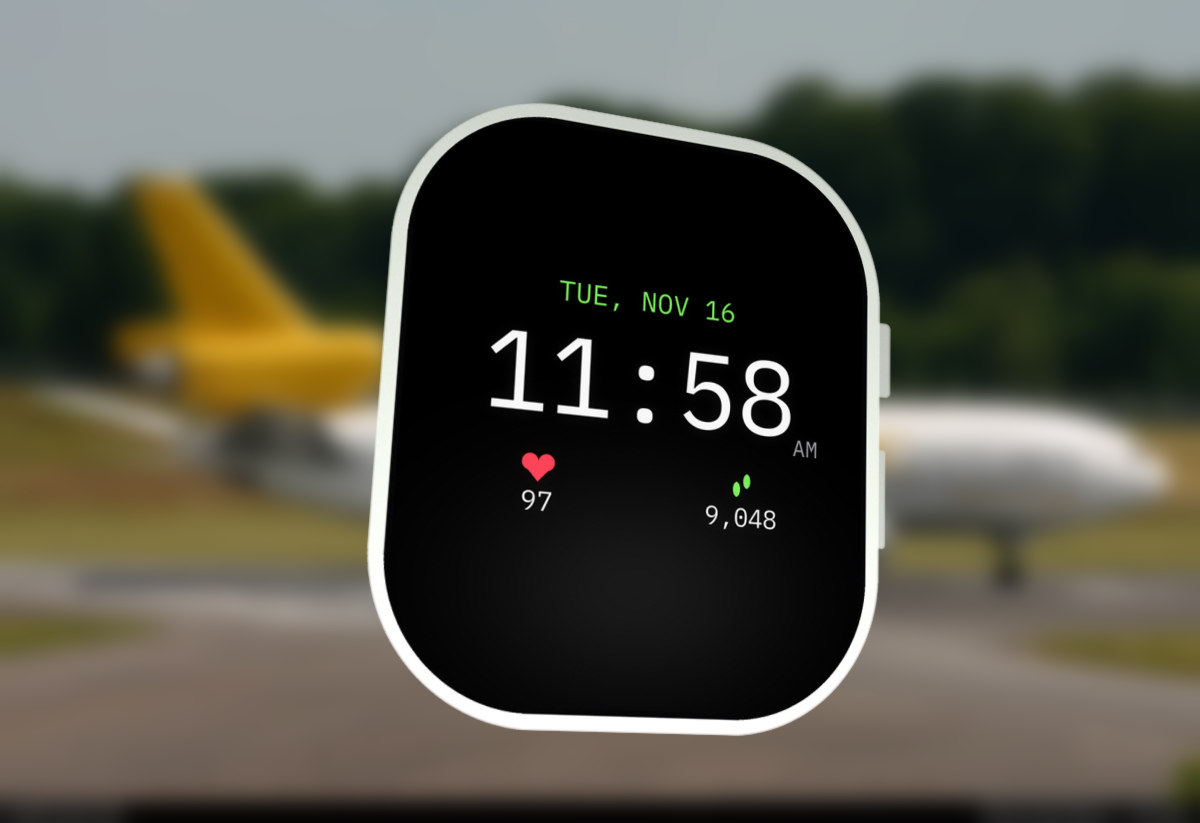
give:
11.58
